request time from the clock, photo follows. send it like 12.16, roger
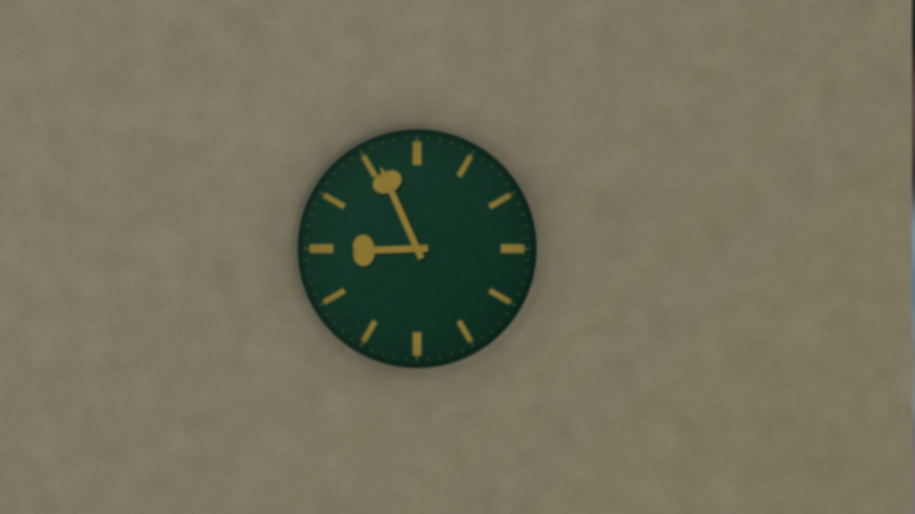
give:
8.56
